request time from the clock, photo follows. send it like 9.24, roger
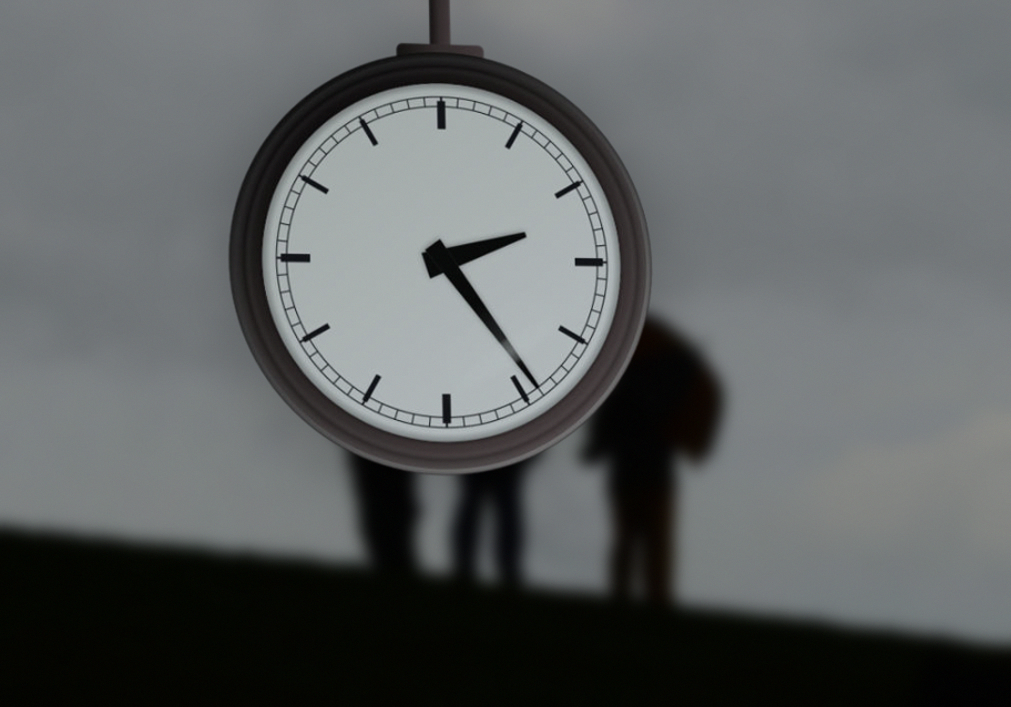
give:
2.24
